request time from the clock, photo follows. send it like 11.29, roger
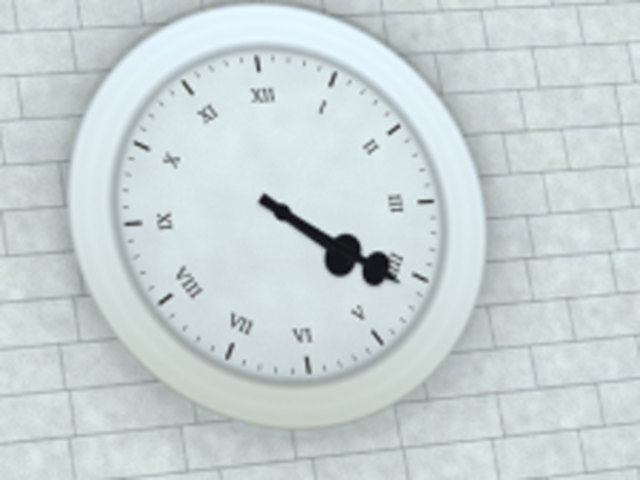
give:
4.21
